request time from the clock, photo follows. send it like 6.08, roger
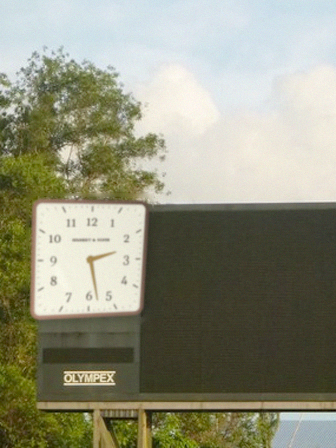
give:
2.28
